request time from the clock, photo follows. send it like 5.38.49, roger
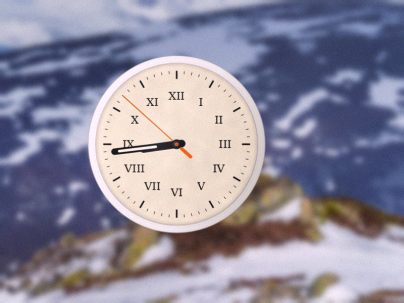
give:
8.43.52
